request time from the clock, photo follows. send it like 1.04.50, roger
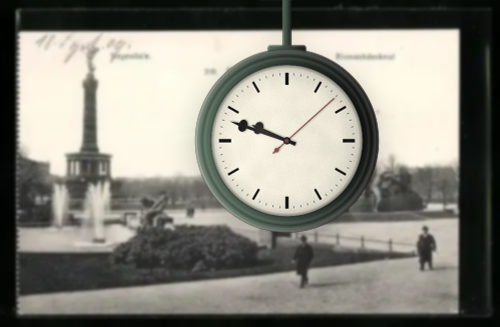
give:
9.48.08
